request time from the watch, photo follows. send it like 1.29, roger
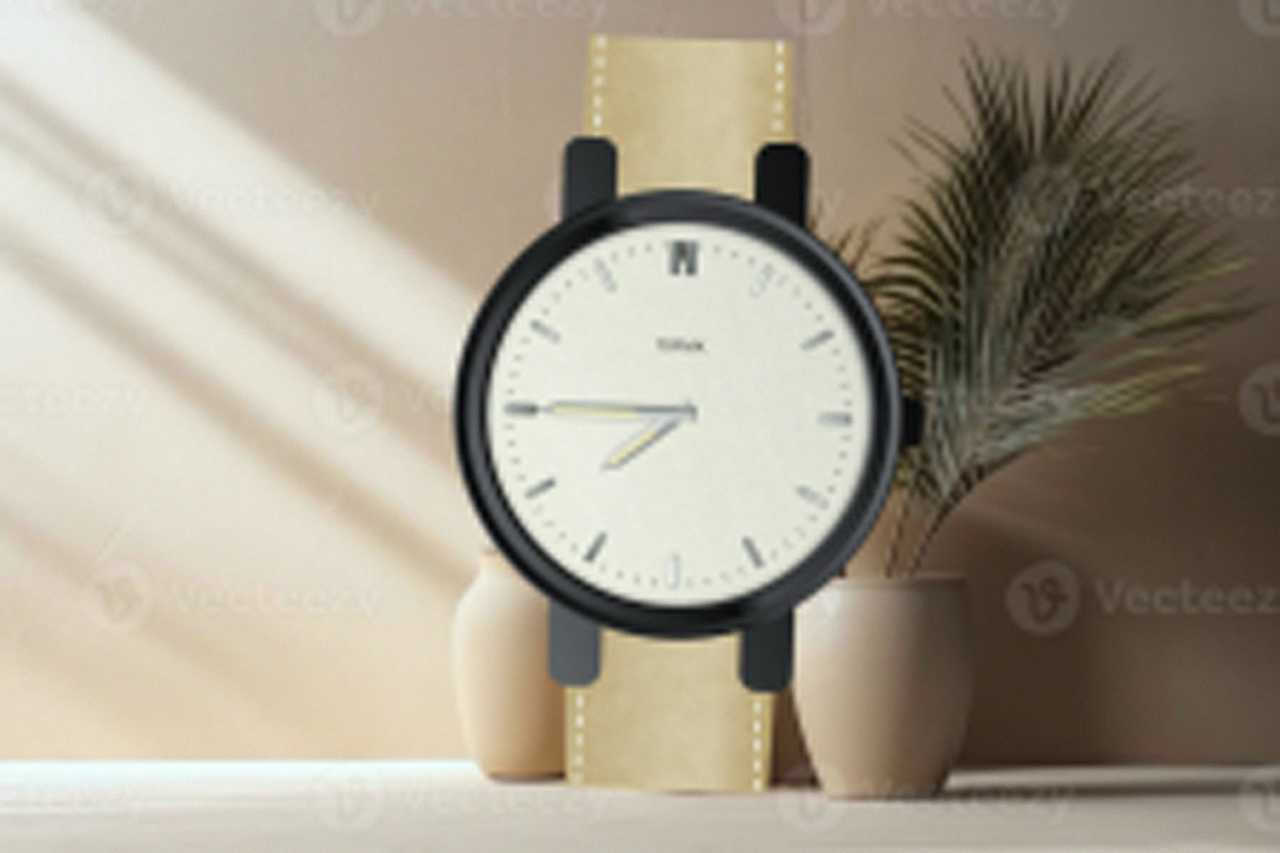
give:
7.45
